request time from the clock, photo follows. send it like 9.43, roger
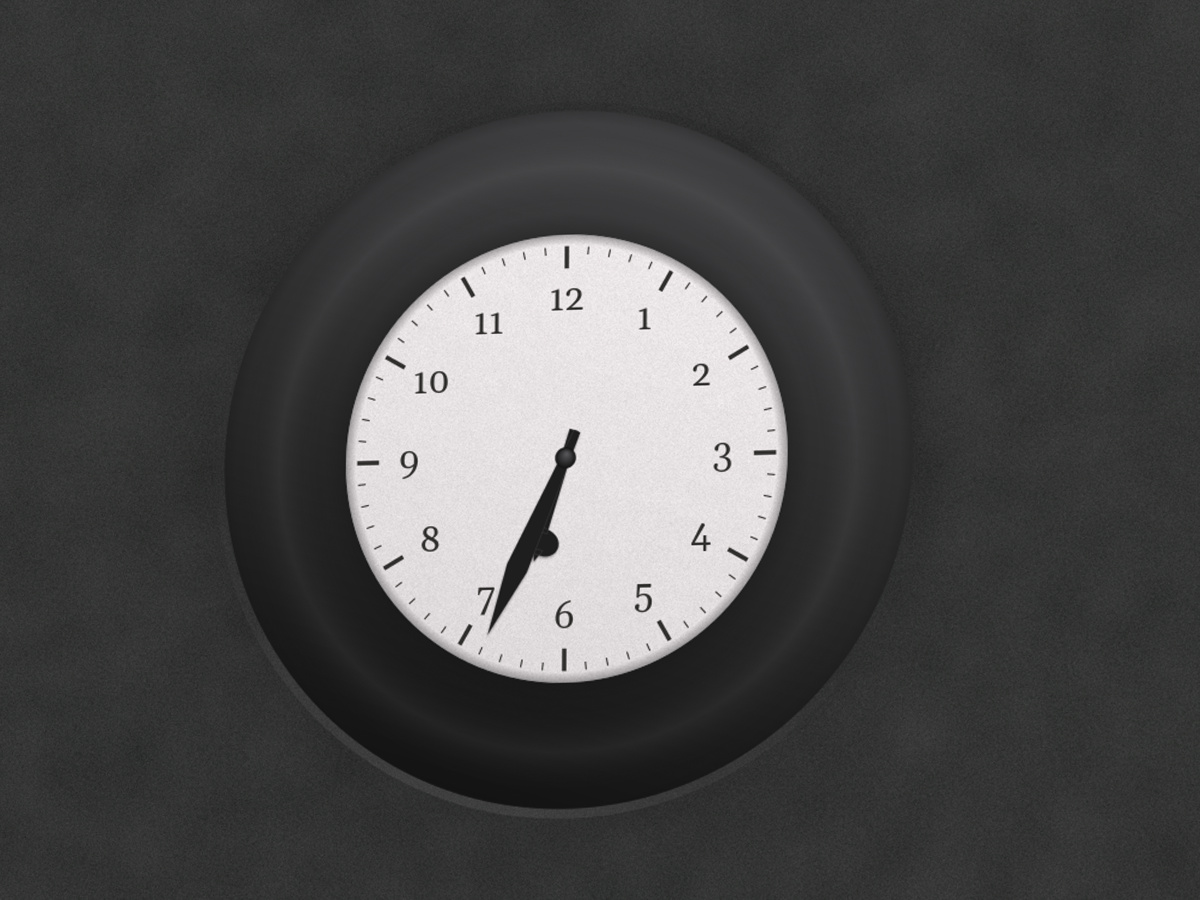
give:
6.34
